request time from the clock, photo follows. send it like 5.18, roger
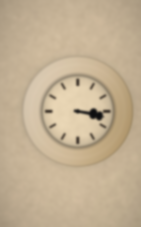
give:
3.17
